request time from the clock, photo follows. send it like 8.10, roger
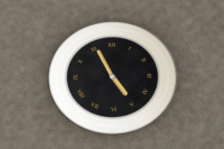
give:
4.56
